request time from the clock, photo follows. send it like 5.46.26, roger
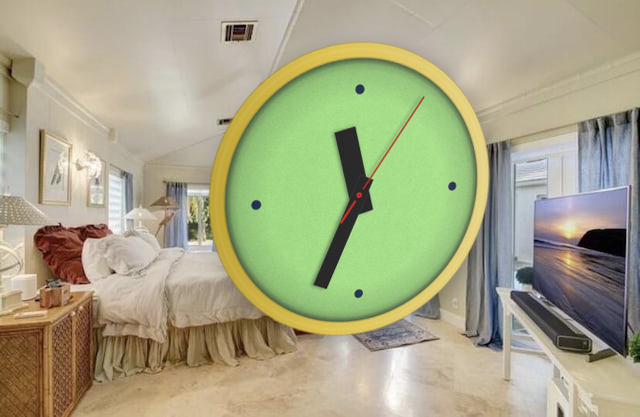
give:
11.34.06
